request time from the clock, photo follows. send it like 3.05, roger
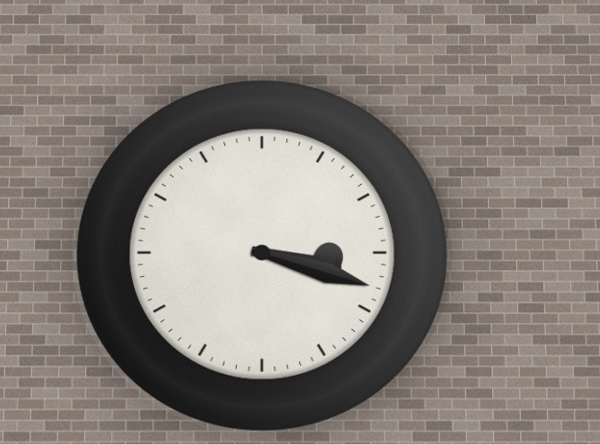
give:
3.18
